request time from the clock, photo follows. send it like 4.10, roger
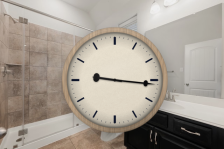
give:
9.16
